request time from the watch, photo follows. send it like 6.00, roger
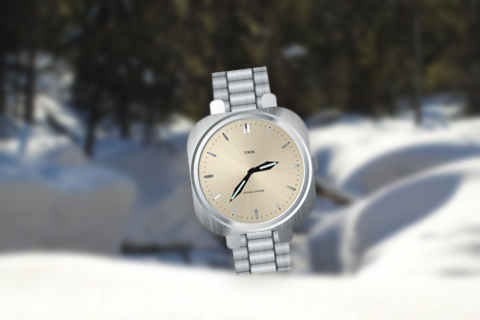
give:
2.37
